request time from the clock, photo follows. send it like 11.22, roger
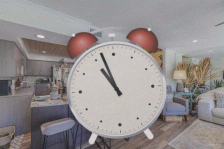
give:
10.57
